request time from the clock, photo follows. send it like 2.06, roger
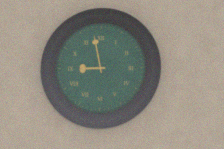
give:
8.58
